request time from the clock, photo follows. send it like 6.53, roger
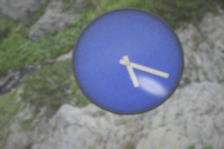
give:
5.18
